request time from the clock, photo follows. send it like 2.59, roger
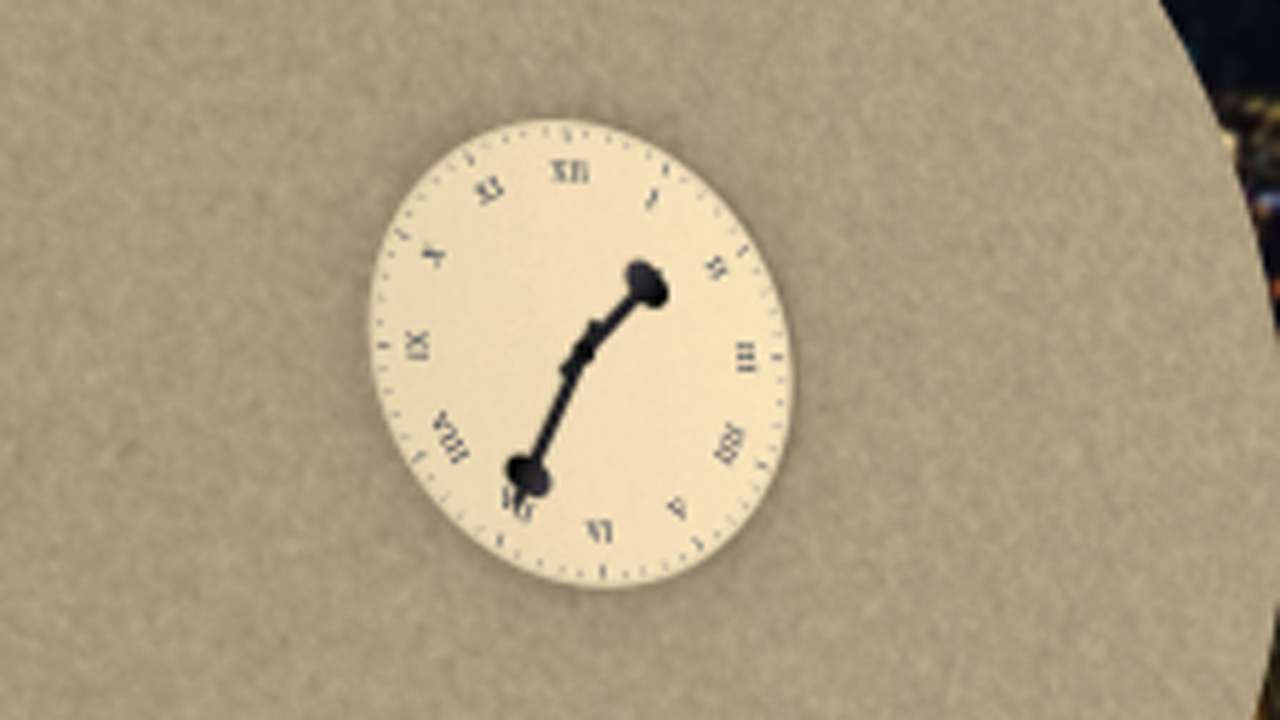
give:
1.35
